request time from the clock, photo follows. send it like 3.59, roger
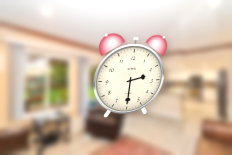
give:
2.30
